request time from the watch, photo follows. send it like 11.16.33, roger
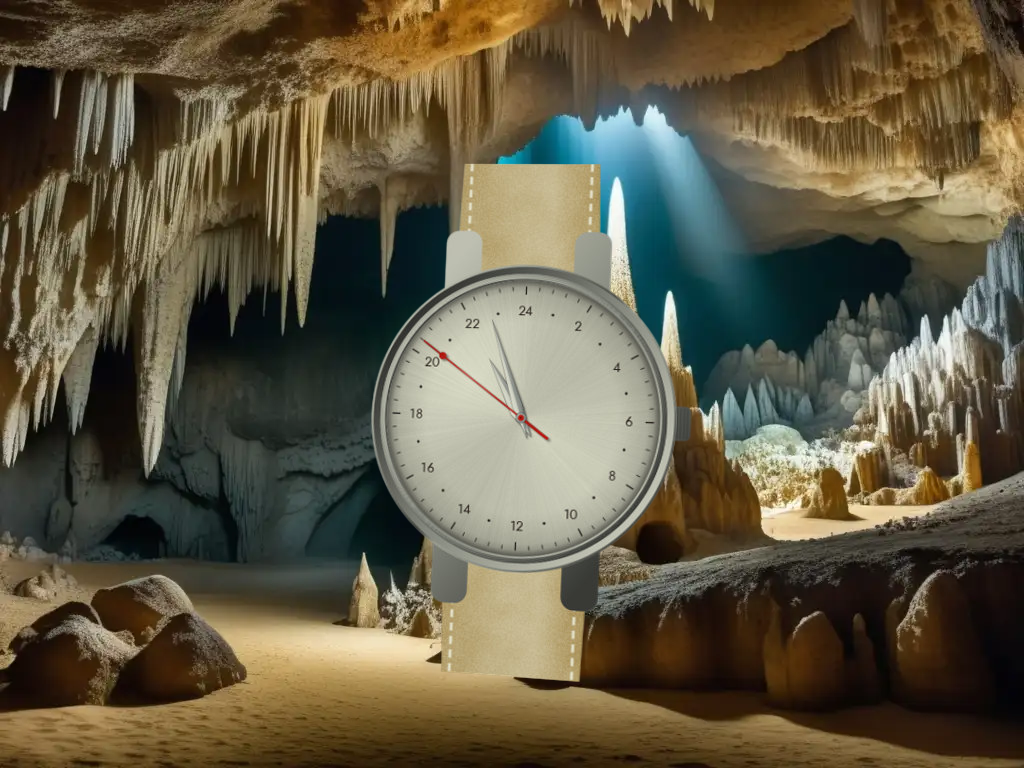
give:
21.56.51
